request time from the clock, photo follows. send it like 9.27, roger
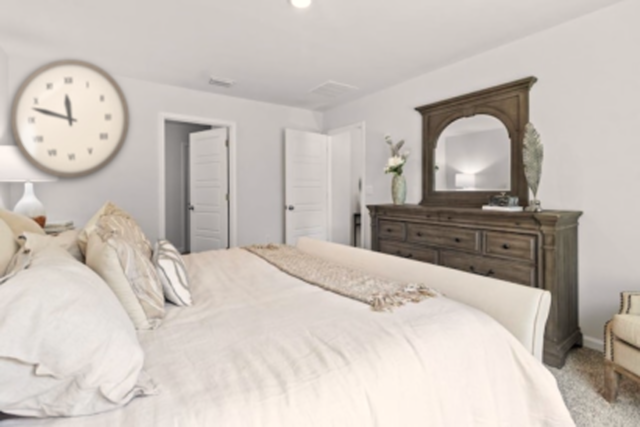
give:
11.48
